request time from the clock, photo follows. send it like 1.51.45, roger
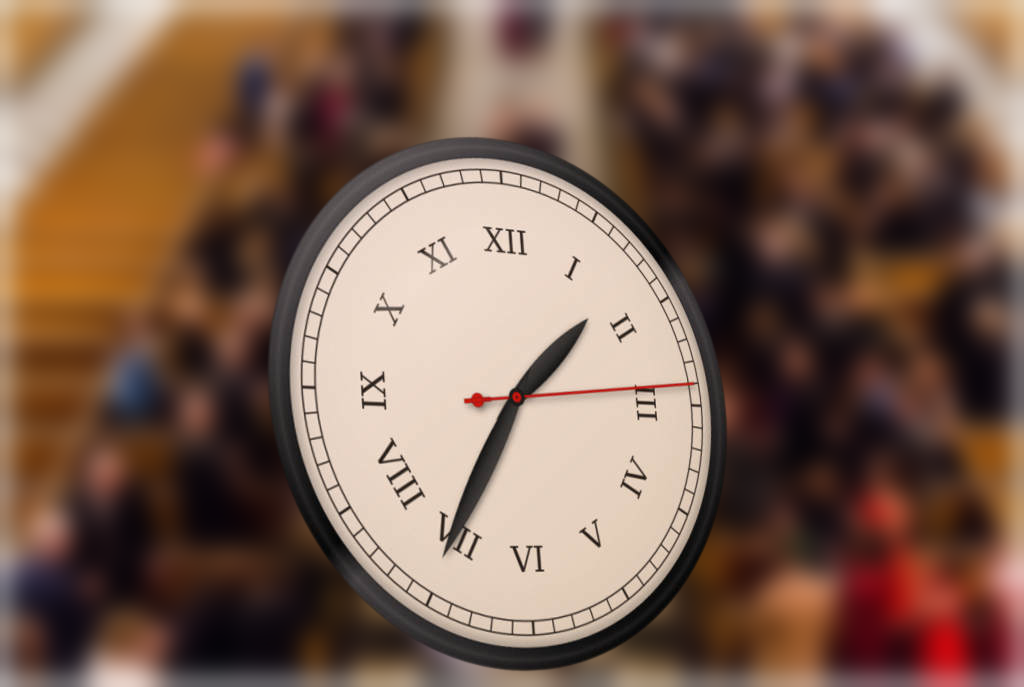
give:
1.35.14
